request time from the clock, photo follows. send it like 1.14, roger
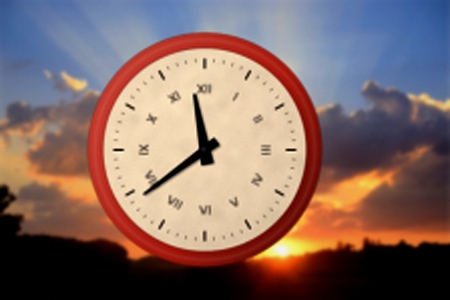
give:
11.39
